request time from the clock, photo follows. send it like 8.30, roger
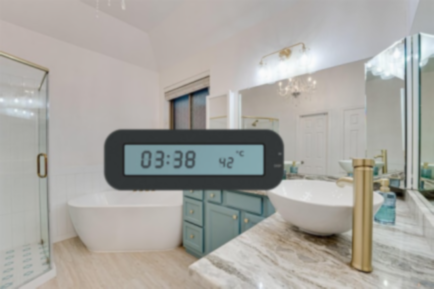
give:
3.38
